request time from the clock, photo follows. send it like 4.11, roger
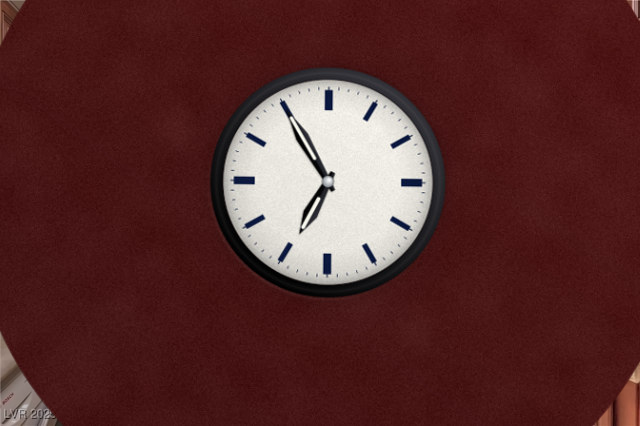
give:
6.55
